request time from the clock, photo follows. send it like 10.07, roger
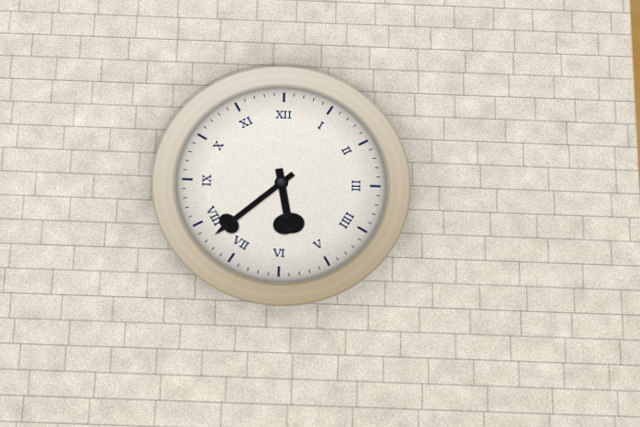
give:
5.38
